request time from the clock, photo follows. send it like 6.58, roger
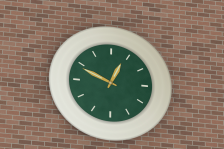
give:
12.49
